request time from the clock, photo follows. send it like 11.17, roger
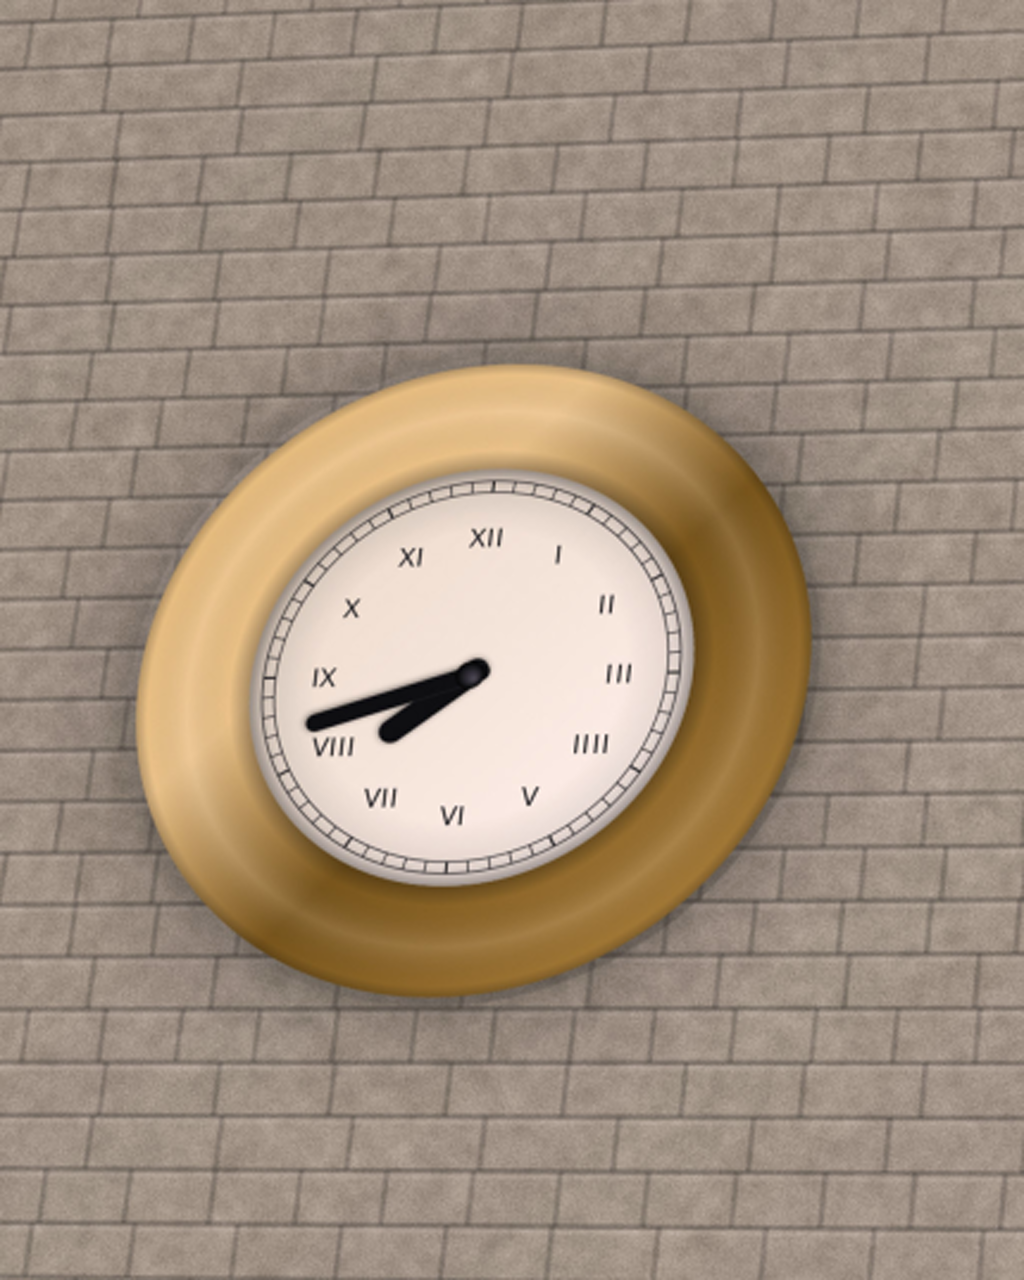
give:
7.42
